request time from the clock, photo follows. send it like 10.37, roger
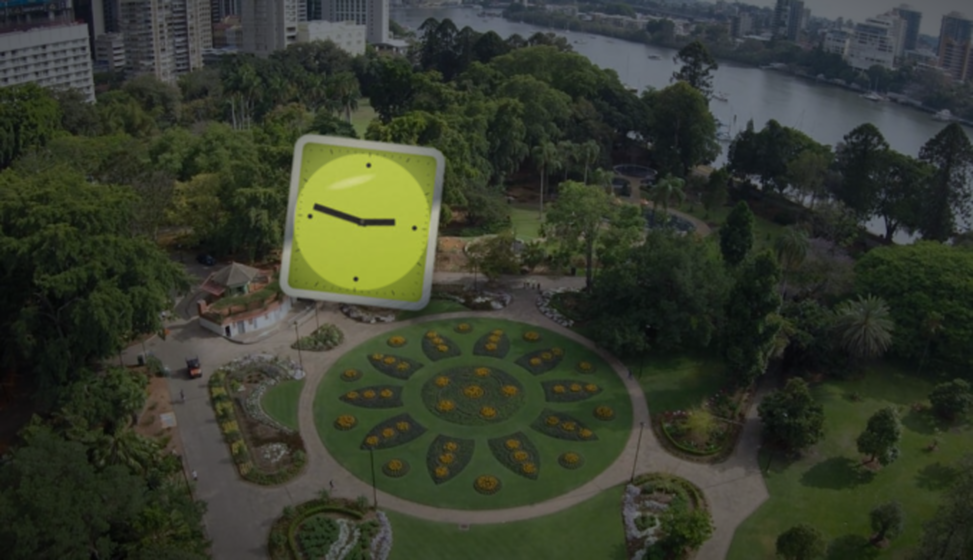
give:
2.47
